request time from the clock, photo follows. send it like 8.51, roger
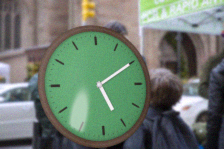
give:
5.10
